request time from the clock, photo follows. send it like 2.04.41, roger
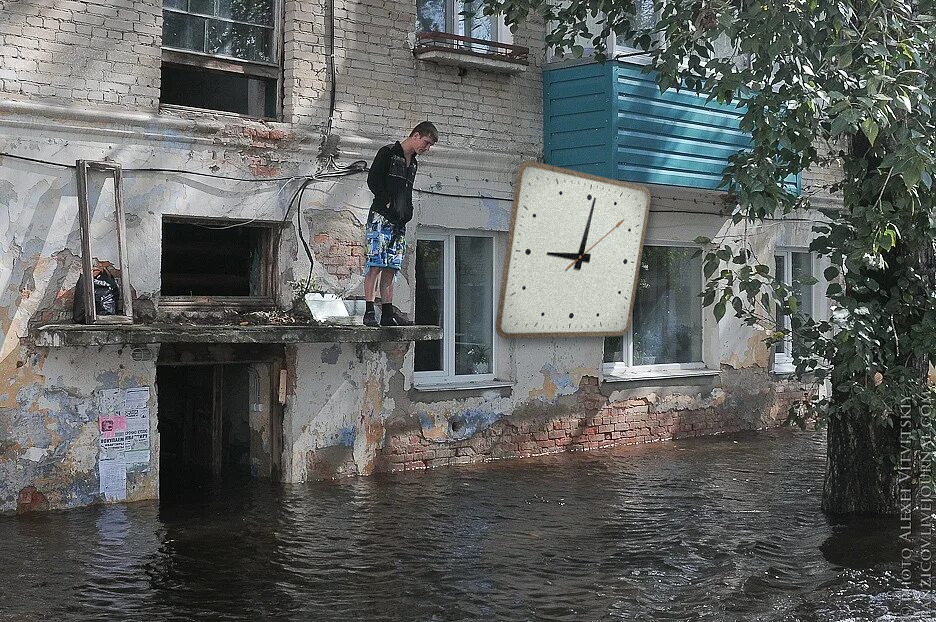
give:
9.01.08
